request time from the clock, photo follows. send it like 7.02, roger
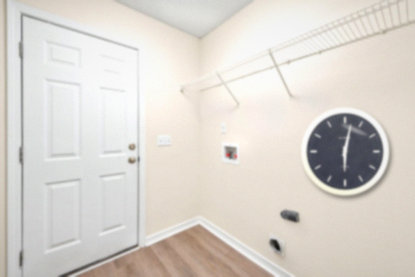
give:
6.02
